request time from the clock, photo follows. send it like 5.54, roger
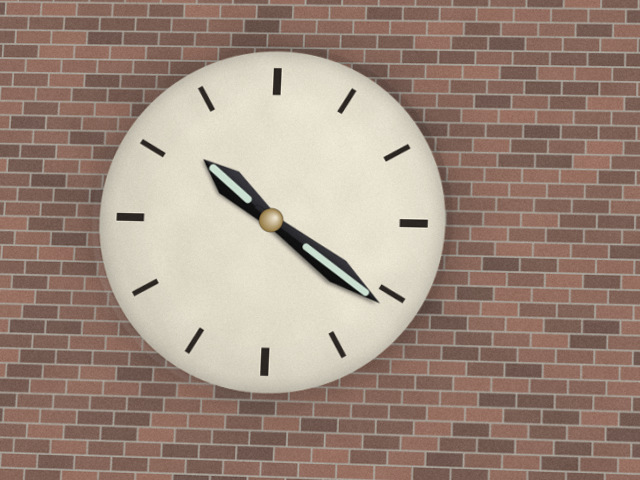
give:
10.21
